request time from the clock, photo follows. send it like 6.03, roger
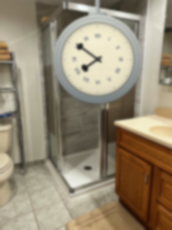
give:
7.51
